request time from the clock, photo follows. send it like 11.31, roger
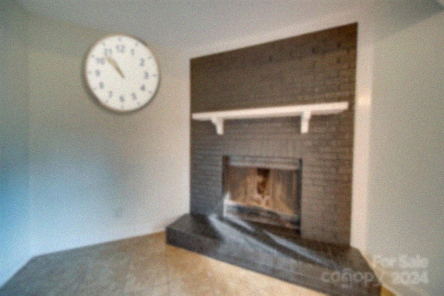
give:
10.53
